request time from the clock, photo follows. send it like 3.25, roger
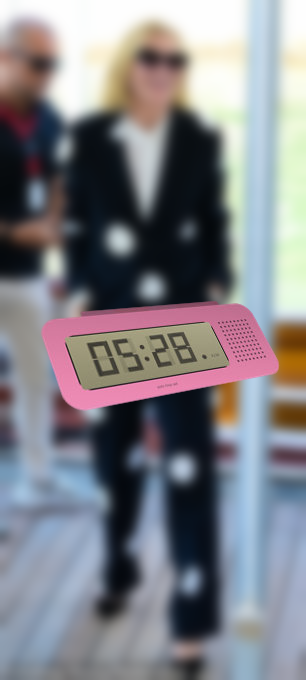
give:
5.28
